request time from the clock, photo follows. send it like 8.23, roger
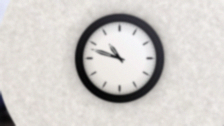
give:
10.48
